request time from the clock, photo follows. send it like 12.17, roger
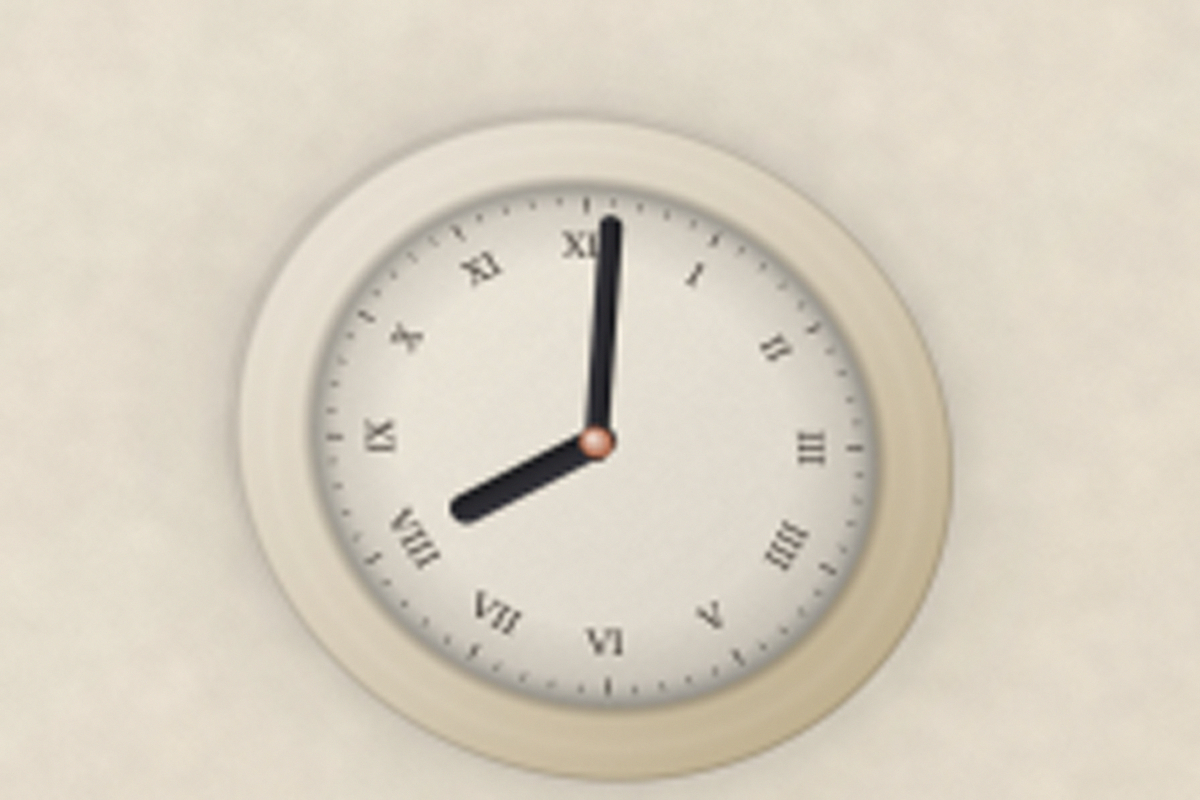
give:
8.01
